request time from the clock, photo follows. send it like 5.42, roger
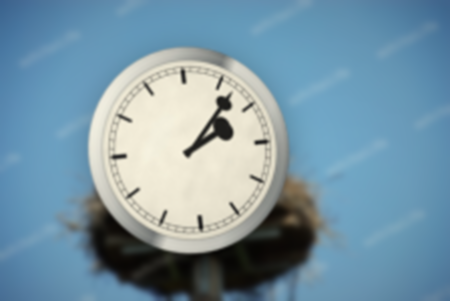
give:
2.07
